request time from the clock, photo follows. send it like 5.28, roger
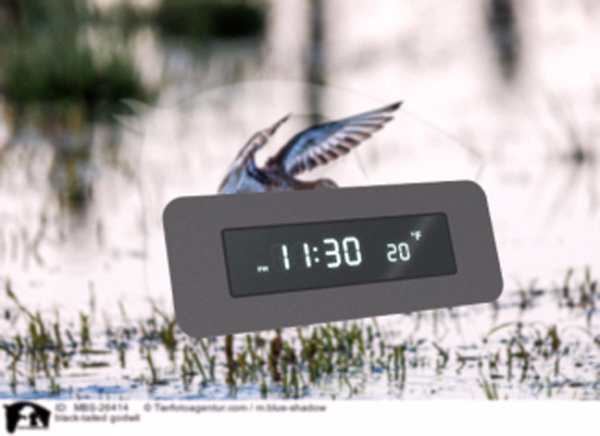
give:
11.30
